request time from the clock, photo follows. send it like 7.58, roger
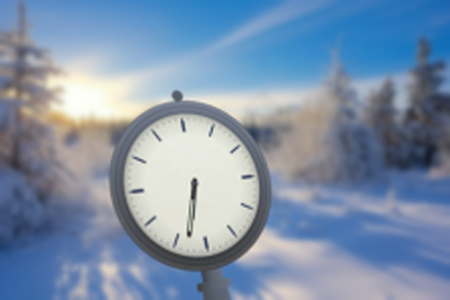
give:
6.33
